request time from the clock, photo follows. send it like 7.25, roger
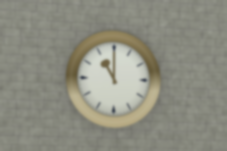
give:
11.00
